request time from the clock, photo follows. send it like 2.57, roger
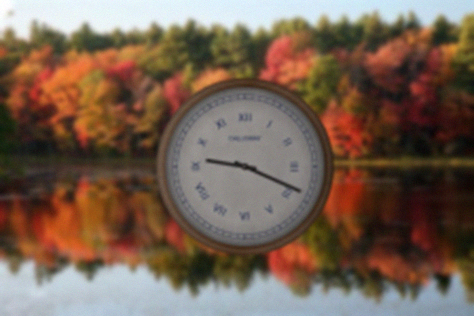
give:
9.19
